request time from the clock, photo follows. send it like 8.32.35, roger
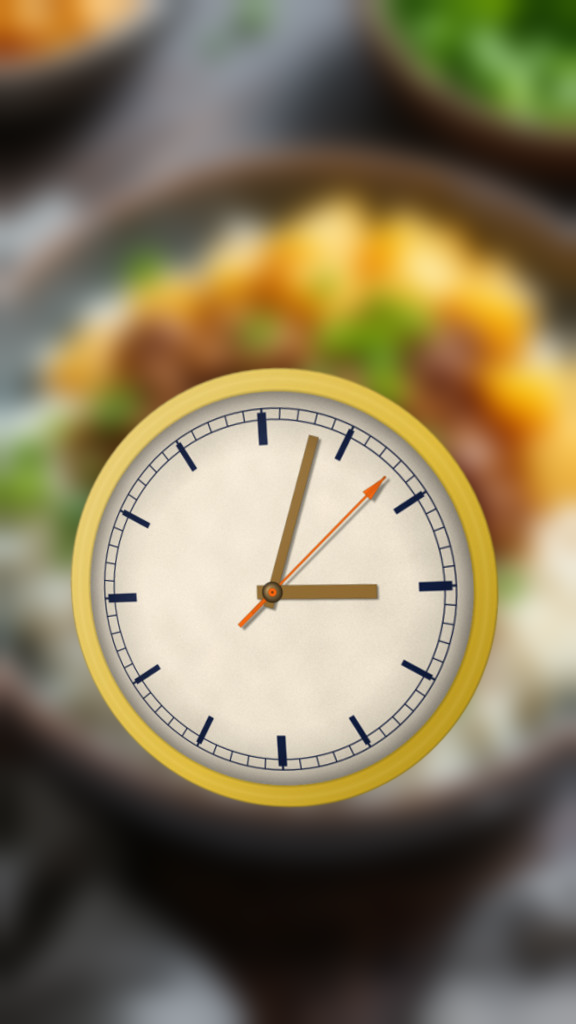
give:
3.03.08
